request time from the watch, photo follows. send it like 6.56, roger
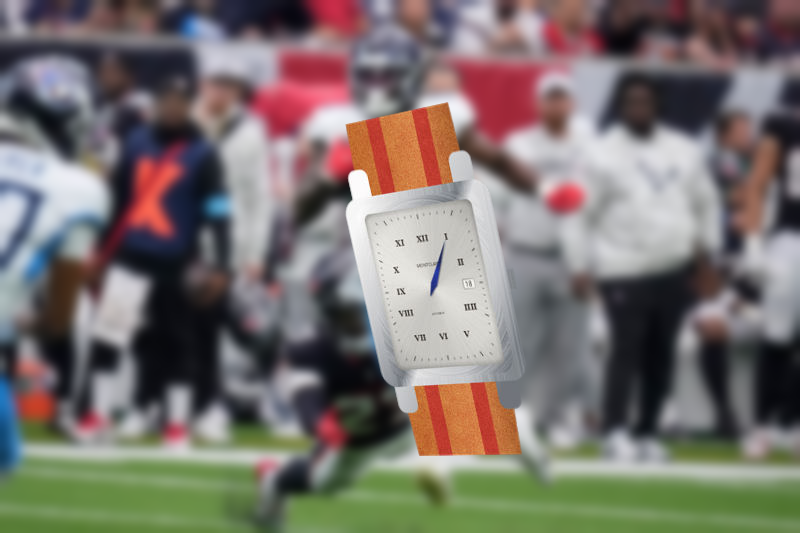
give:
1.05
